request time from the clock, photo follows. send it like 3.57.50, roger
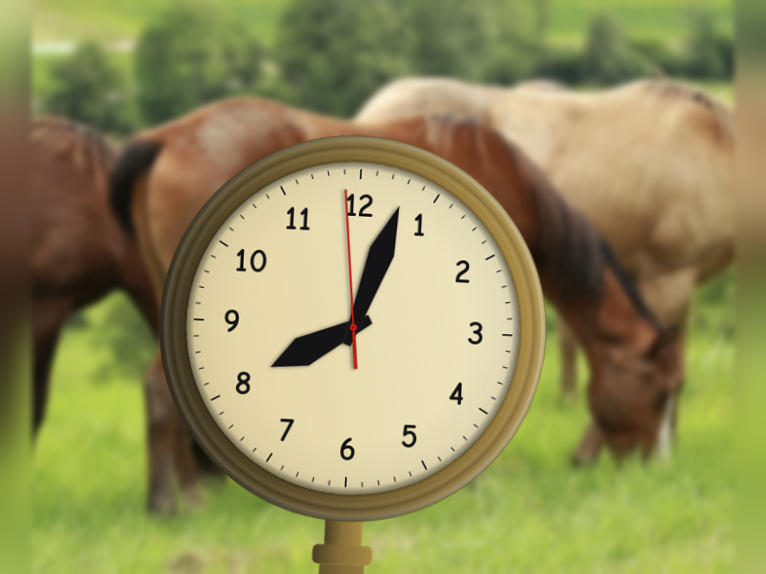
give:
8.02.59
